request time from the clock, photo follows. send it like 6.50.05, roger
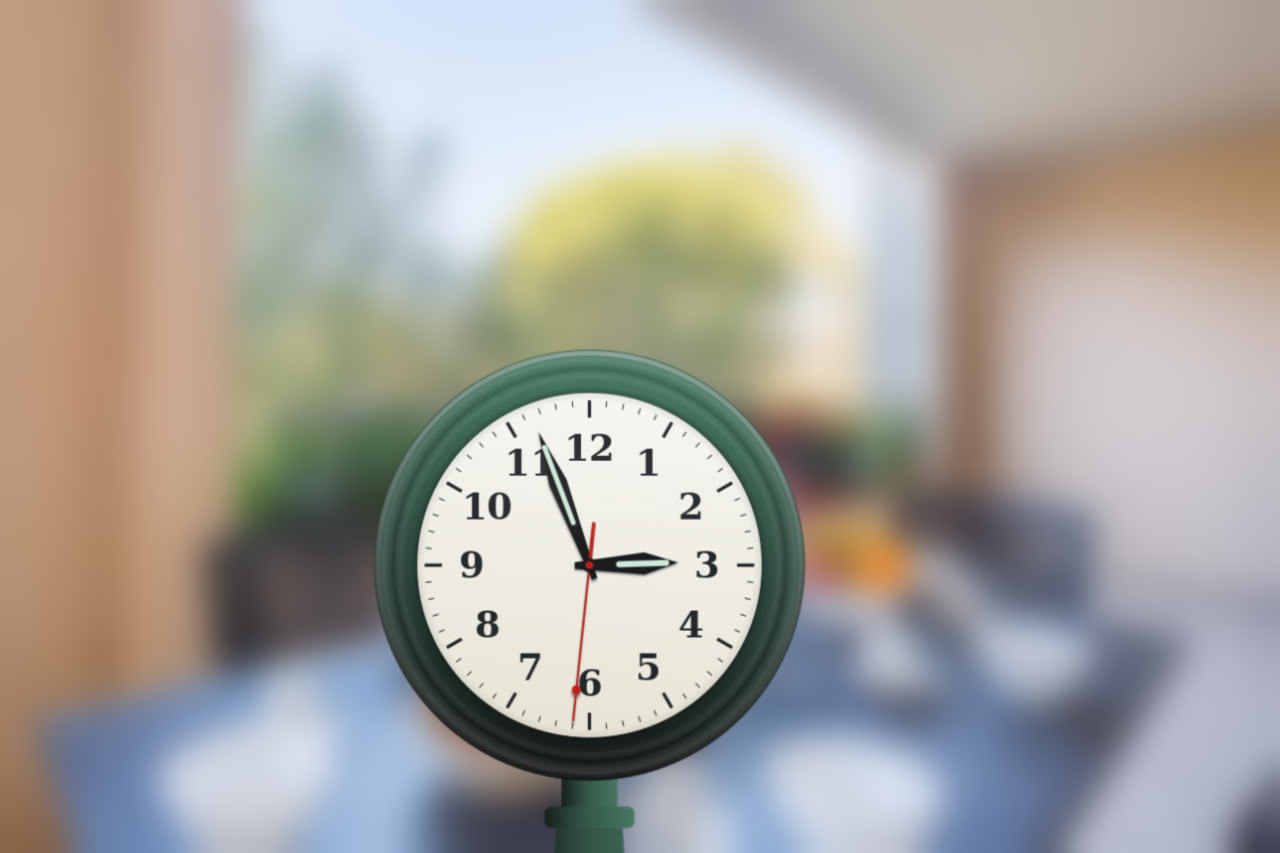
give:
2.56.31
